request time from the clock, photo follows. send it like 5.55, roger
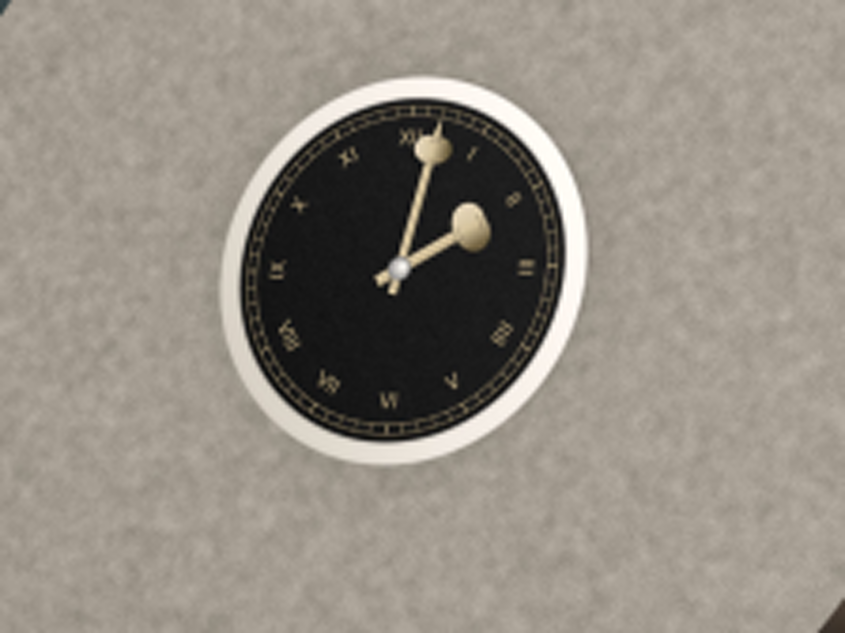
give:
2.02
